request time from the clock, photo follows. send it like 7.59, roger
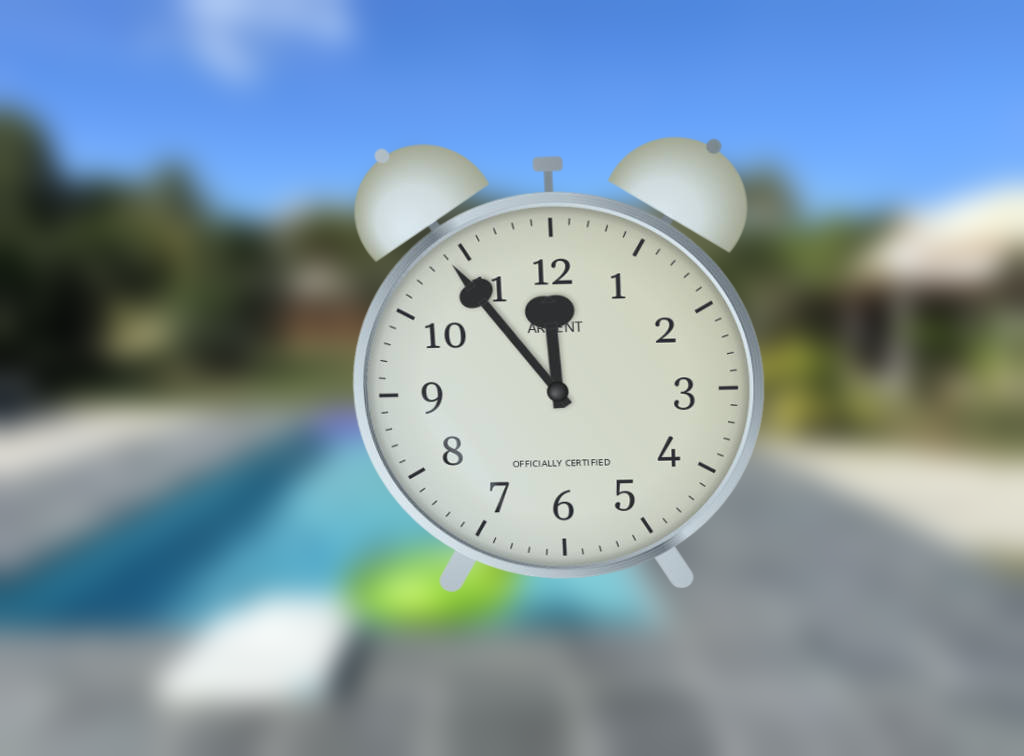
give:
11.54
